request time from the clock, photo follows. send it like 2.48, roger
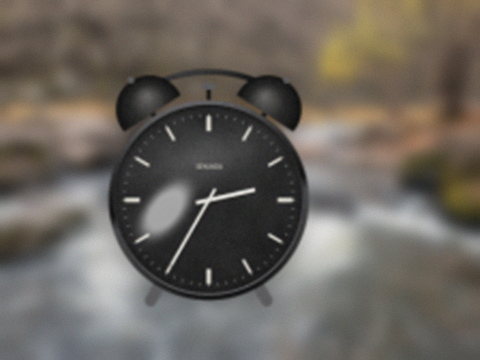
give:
2.35
